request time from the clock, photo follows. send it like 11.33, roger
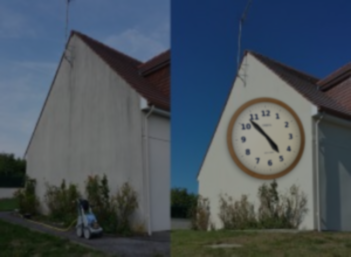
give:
4.53
